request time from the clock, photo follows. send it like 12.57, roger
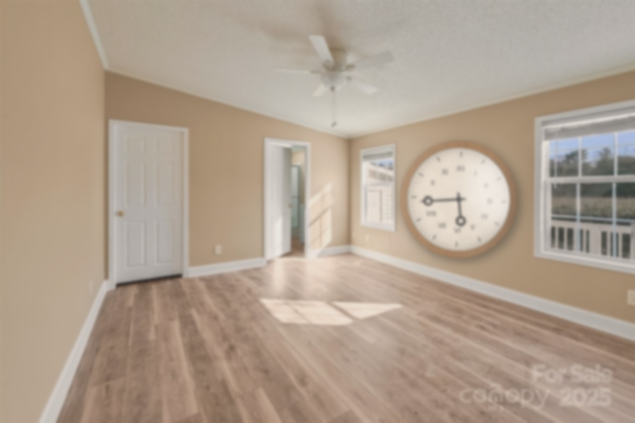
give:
5.44
